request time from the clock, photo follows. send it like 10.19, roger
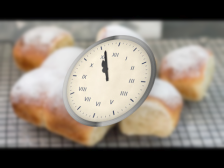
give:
10.56
